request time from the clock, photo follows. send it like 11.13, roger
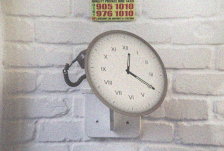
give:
12.20
